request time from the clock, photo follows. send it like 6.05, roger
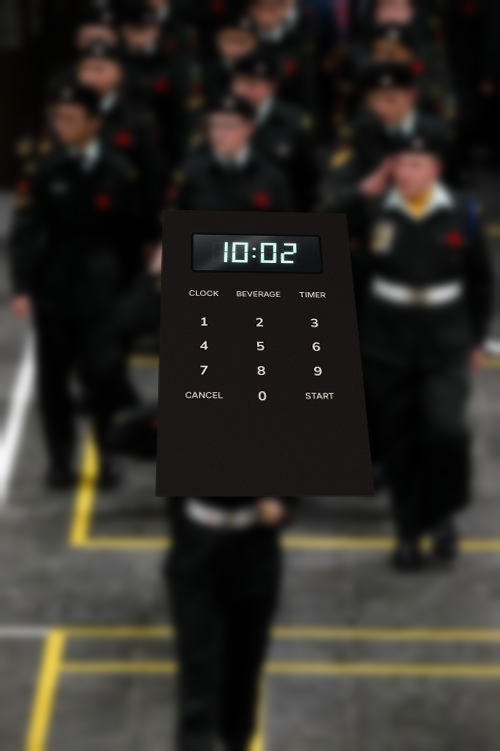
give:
10.02
